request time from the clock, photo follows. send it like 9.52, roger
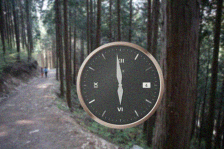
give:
5.59
